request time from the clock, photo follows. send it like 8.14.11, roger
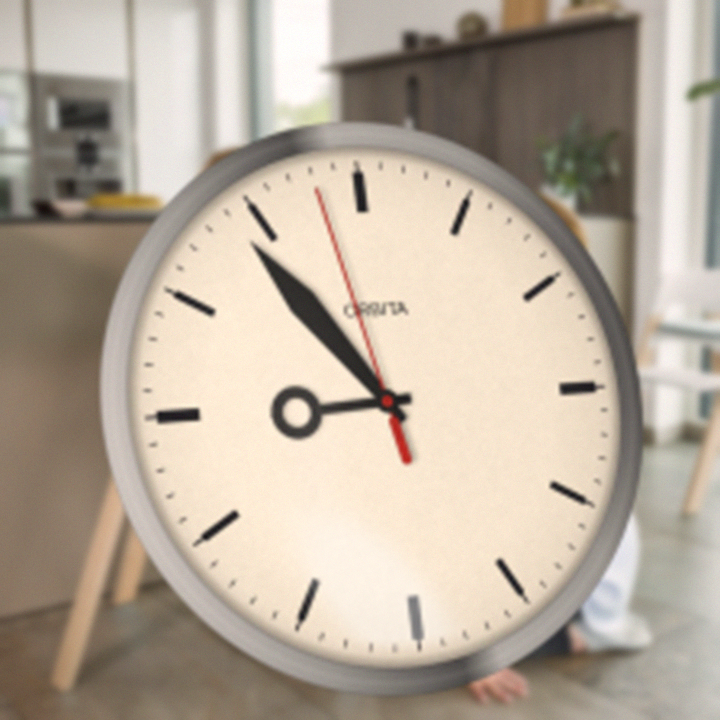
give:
8.53.58
